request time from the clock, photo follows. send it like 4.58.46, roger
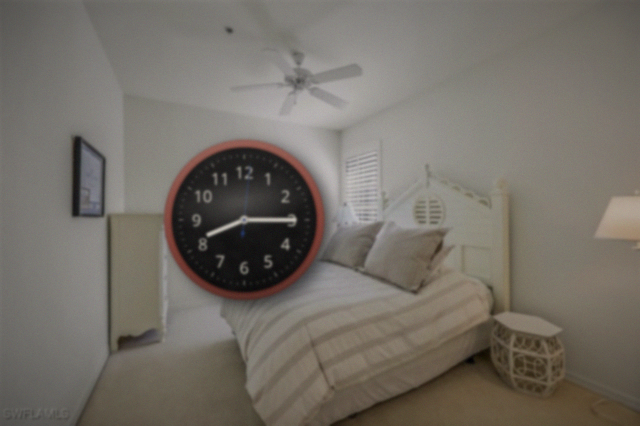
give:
8.15.01
